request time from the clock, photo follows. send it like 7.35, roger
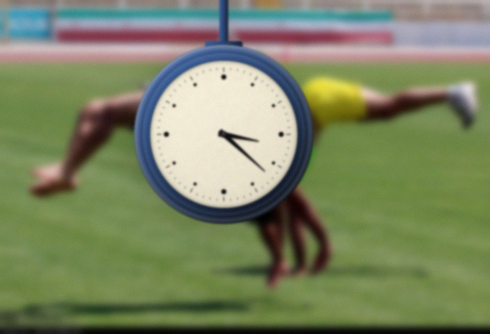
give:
3.22
